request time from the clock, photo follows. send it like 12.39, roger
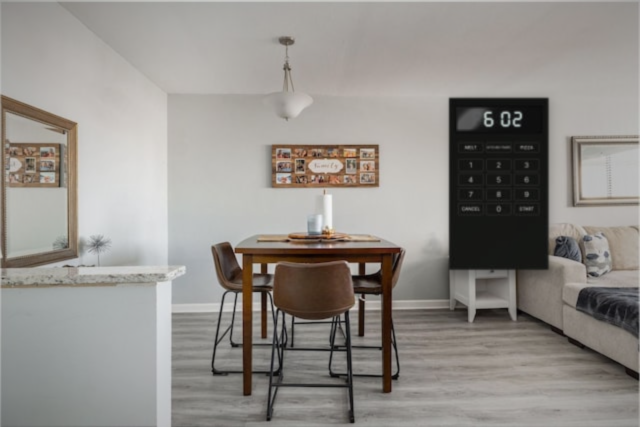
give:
6.02
